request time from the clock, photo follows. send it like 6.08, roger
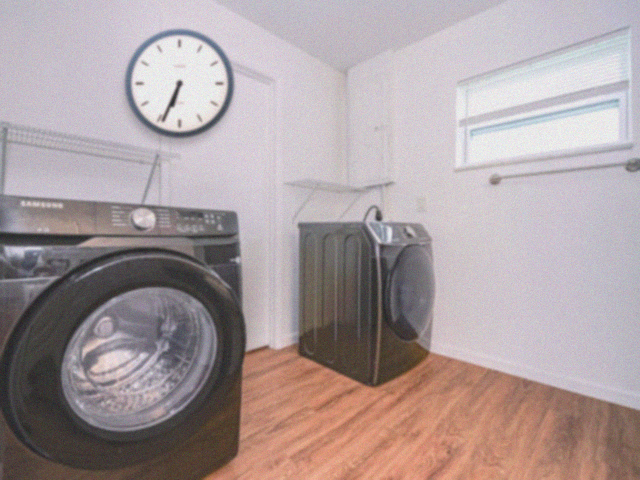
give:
6.34
